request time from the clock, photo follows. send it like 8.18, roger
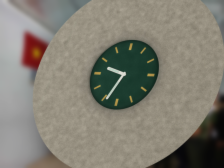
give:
9.34
